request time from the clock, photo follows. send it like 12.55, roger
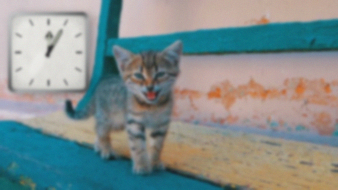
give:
12.05
